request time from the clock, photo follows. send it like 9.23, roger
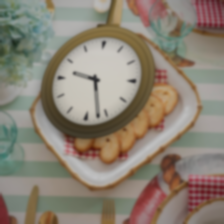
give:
9.27
